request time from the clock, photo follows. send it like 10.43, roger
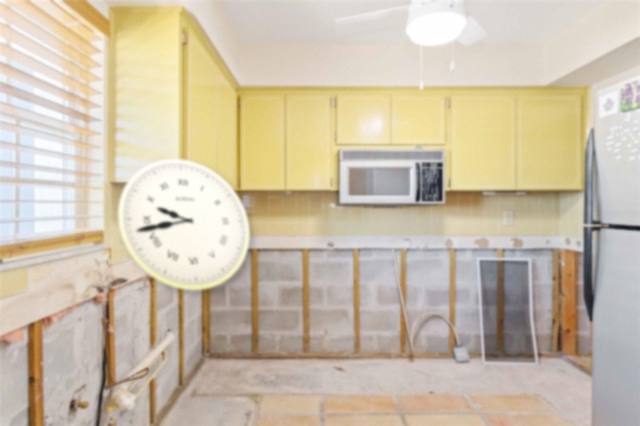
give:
9.43
